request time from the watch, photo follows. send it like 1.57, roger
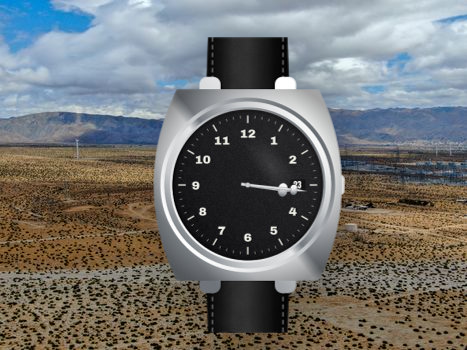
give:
3.16
